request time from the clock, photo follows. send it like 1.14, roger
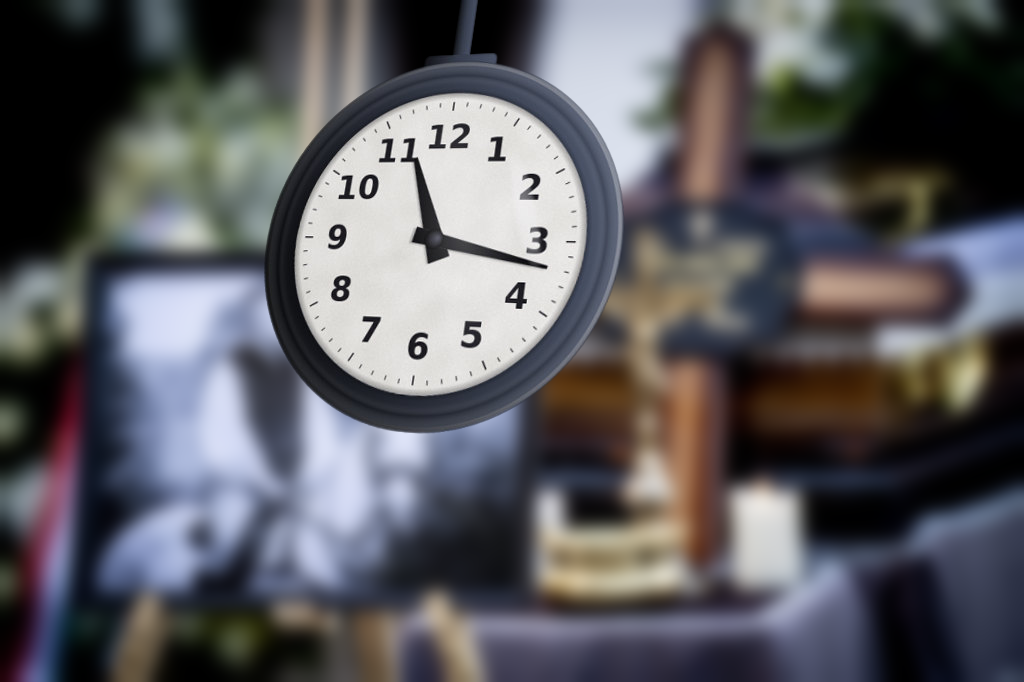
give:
11.17
